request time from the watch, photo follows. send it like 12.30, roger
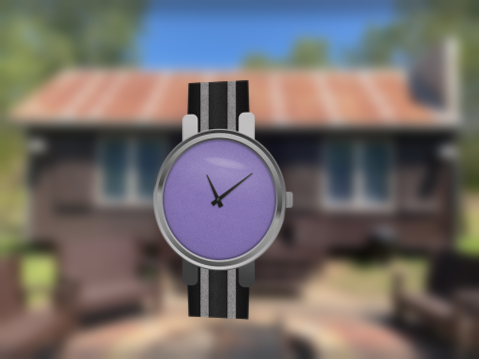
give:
11.09
